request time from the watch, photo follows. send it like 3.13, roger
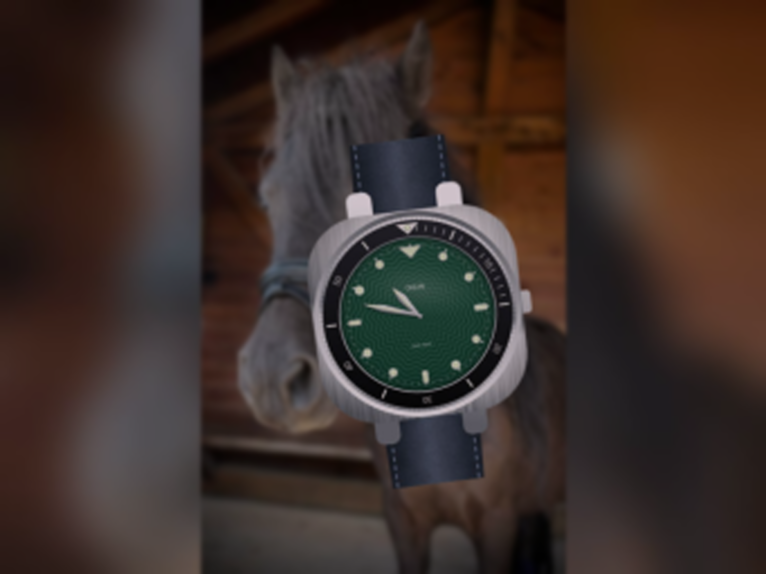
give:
10.48
